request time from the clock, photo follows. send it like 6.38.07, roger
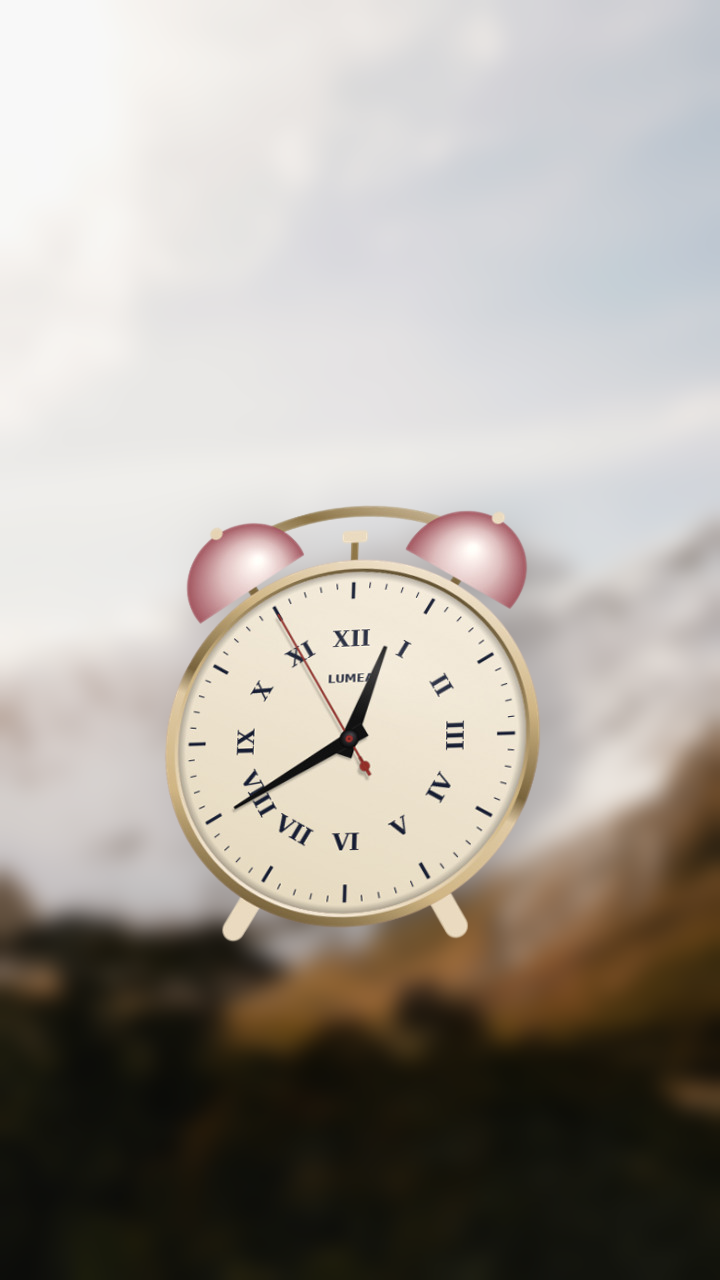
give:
12.39.55
